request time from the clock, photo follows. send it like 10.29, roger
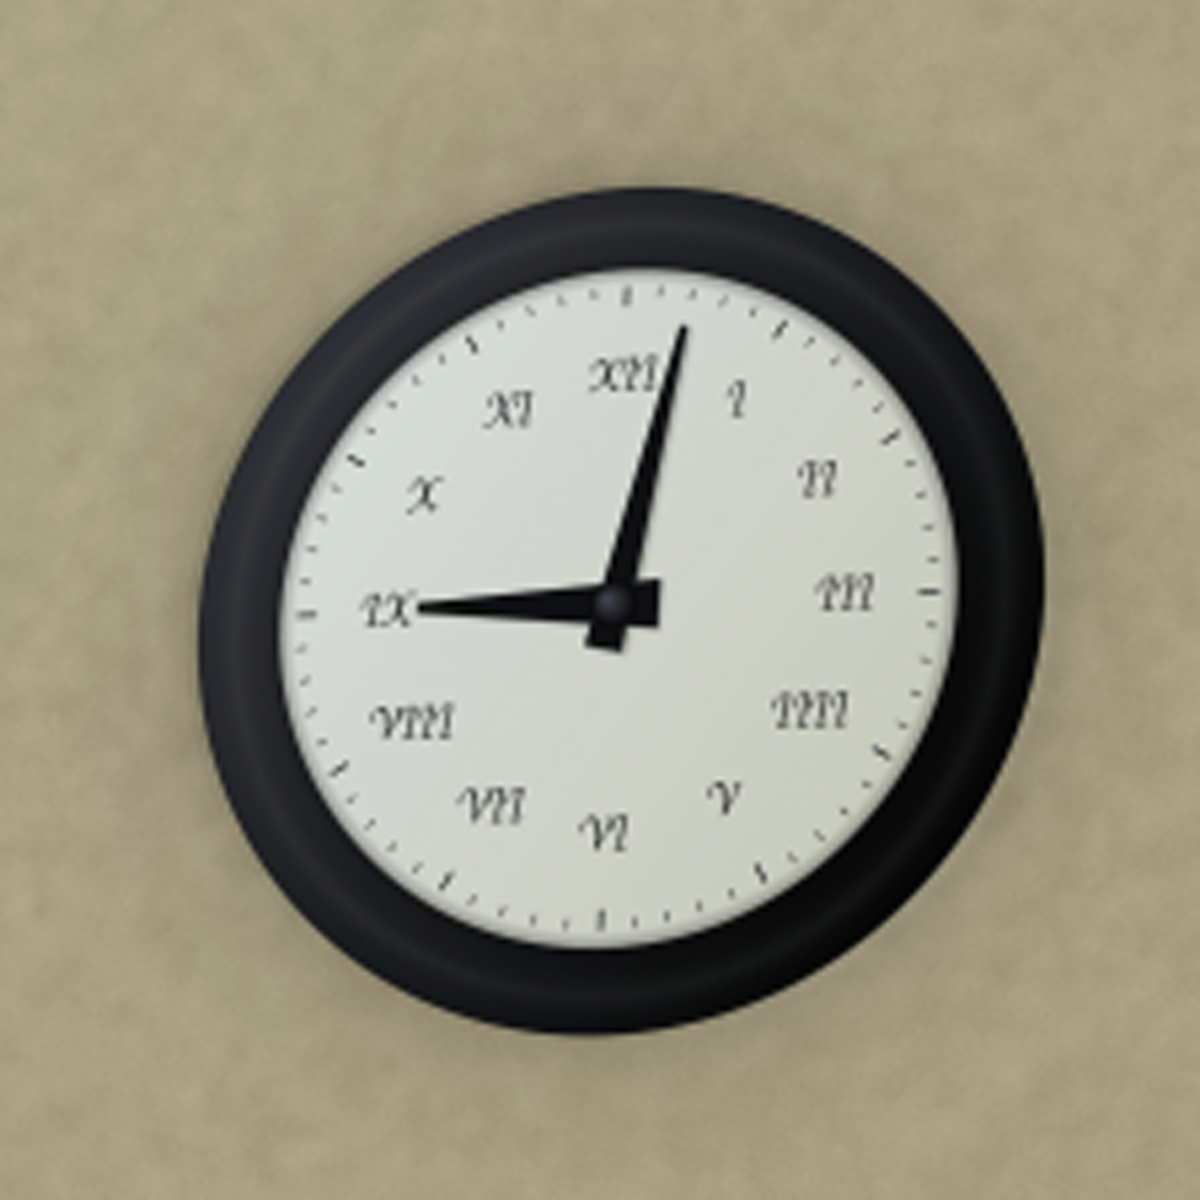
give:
9.02
